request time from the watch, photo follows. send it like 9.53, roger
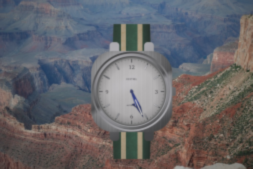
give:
5.26
